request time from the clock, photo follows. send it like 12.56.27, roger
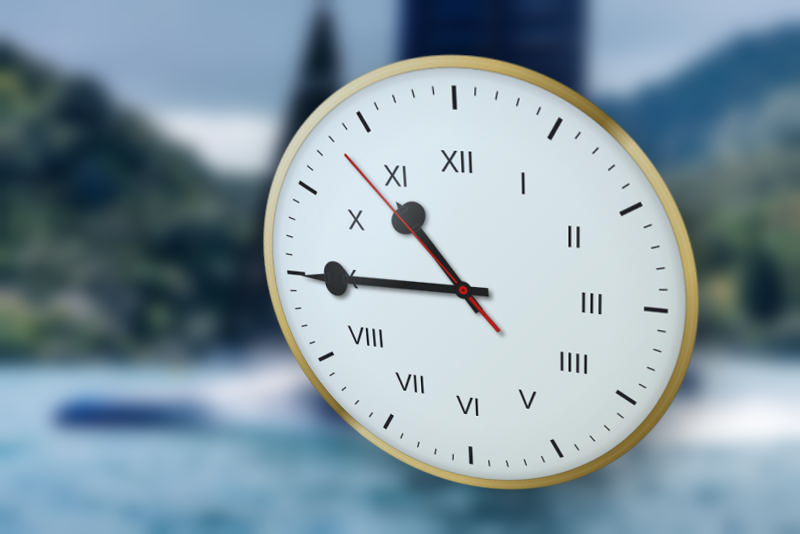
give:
10.44.53
